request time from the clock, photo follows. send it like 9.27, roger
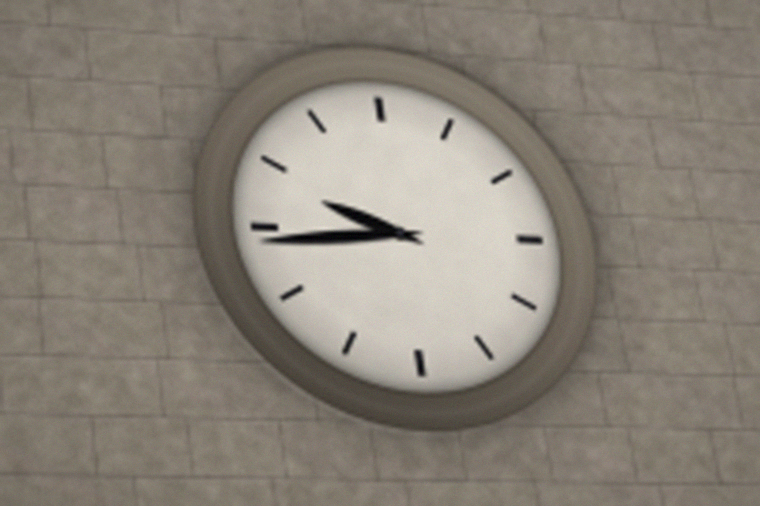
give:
9.44
